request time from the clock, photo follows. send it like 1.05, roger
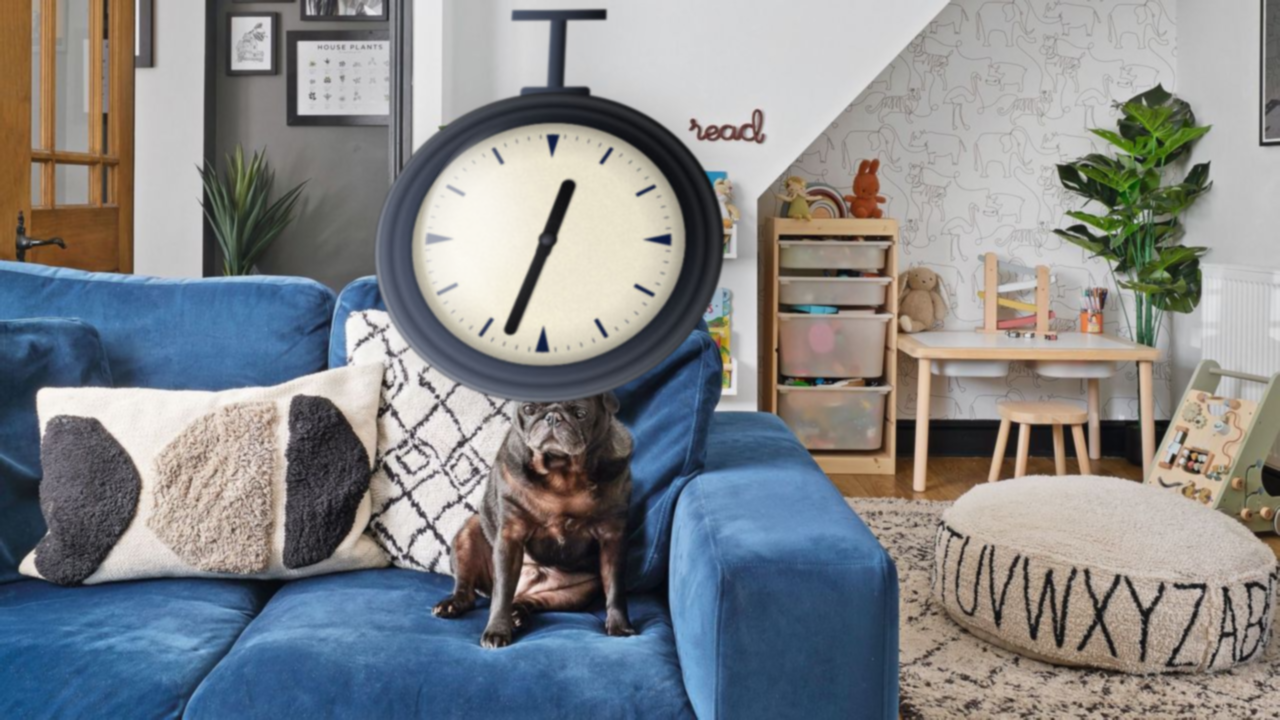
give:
12.33
